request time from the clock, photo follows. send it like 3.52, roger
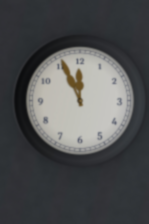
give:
11.56
